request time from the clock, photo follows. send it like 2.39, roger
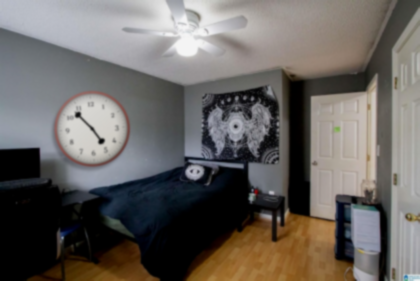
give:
4.53
